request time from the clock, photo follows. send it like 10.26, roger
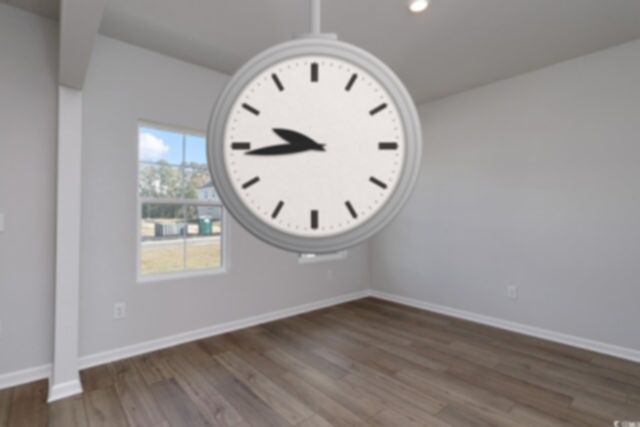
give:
9.44
